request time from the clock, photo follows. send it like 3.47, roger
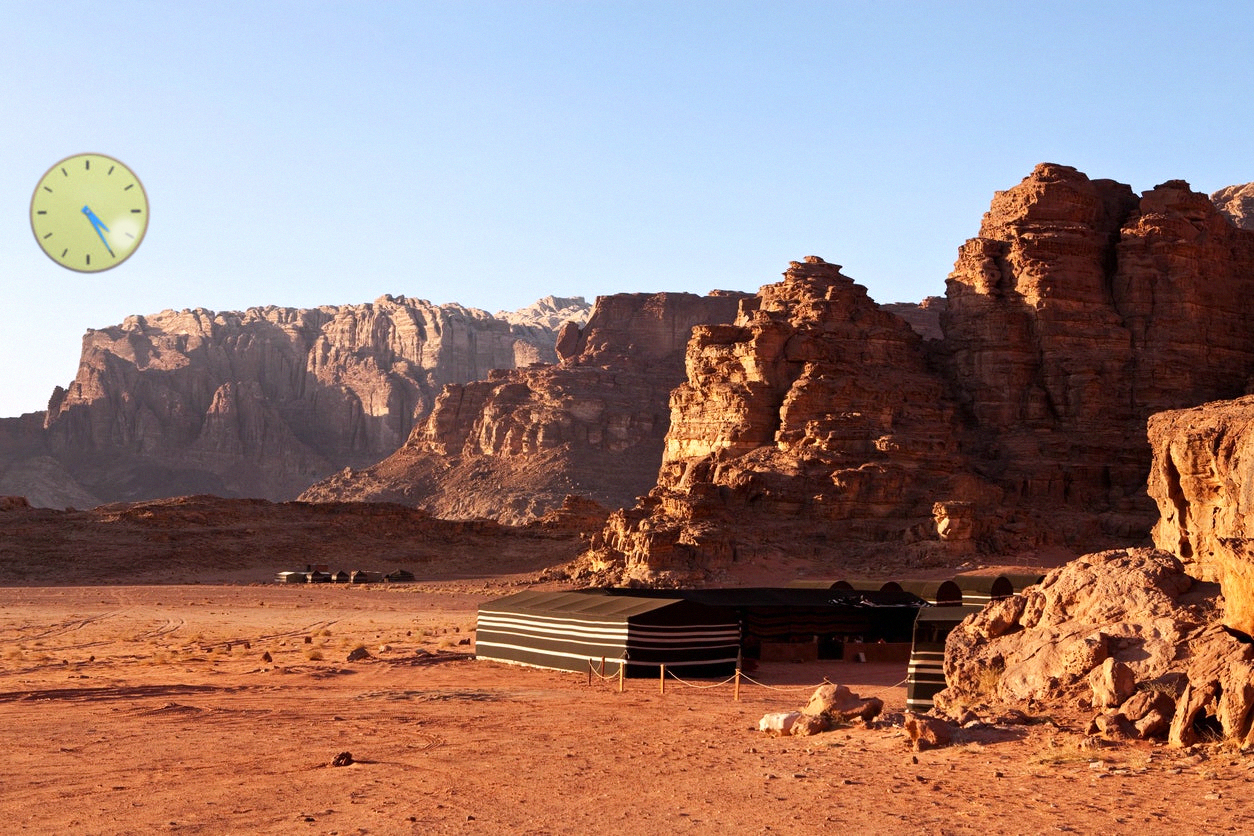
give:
4.25
